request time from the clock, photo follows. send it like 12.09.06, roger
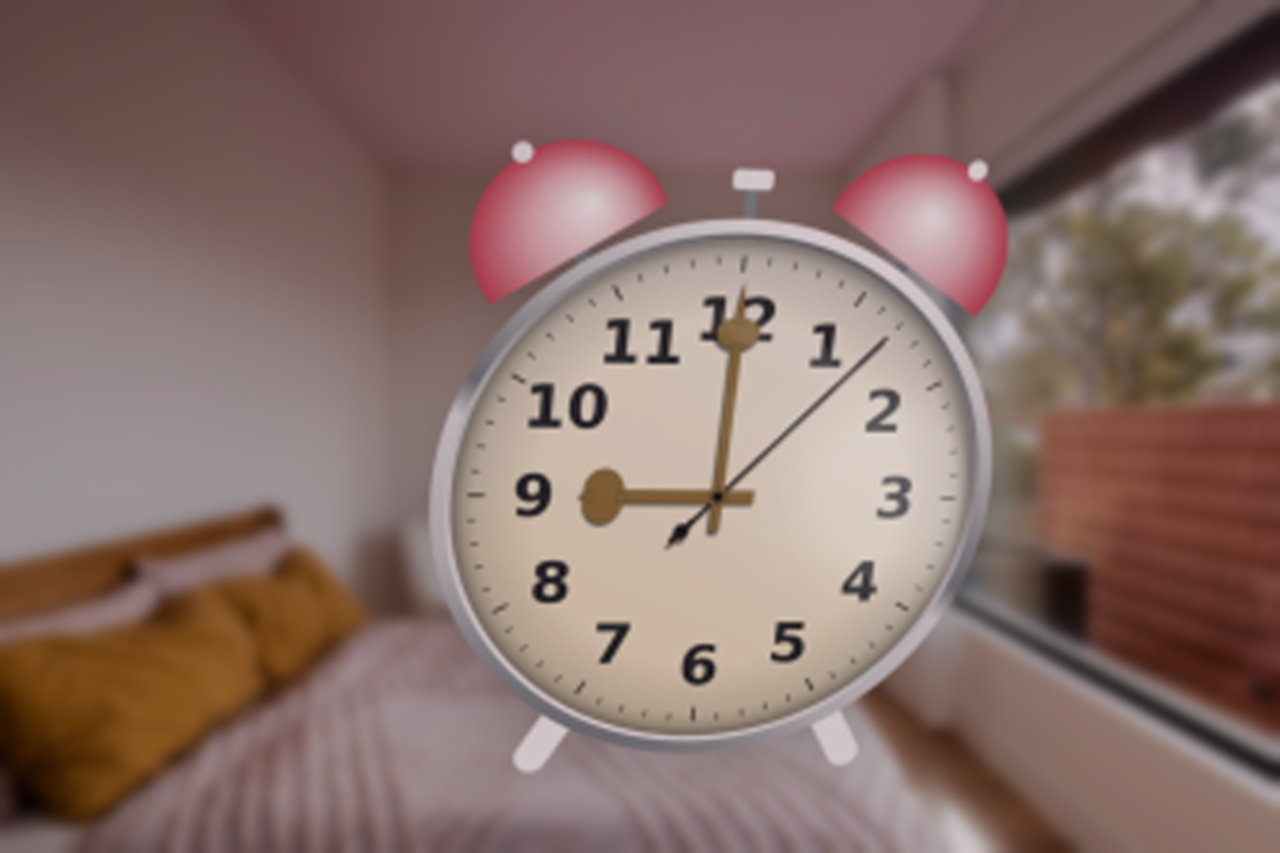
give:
9.00.07
